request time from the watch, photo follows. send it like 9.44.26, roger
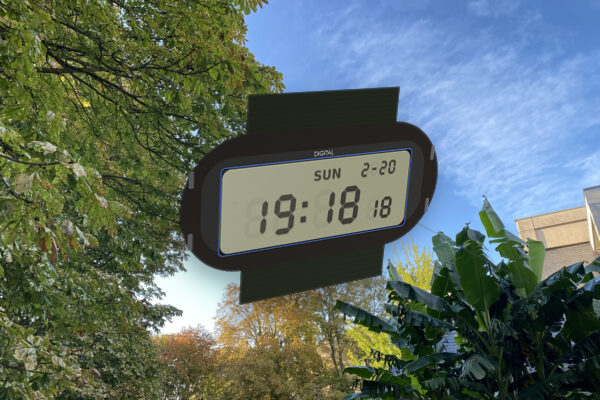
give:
19.18.18
